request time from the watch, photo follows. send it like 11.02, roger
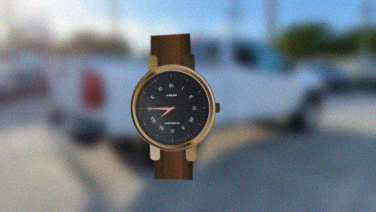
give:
7.45
